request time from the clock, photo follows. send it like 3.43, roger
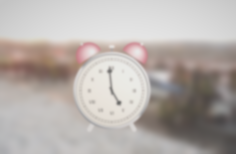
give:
4.59
